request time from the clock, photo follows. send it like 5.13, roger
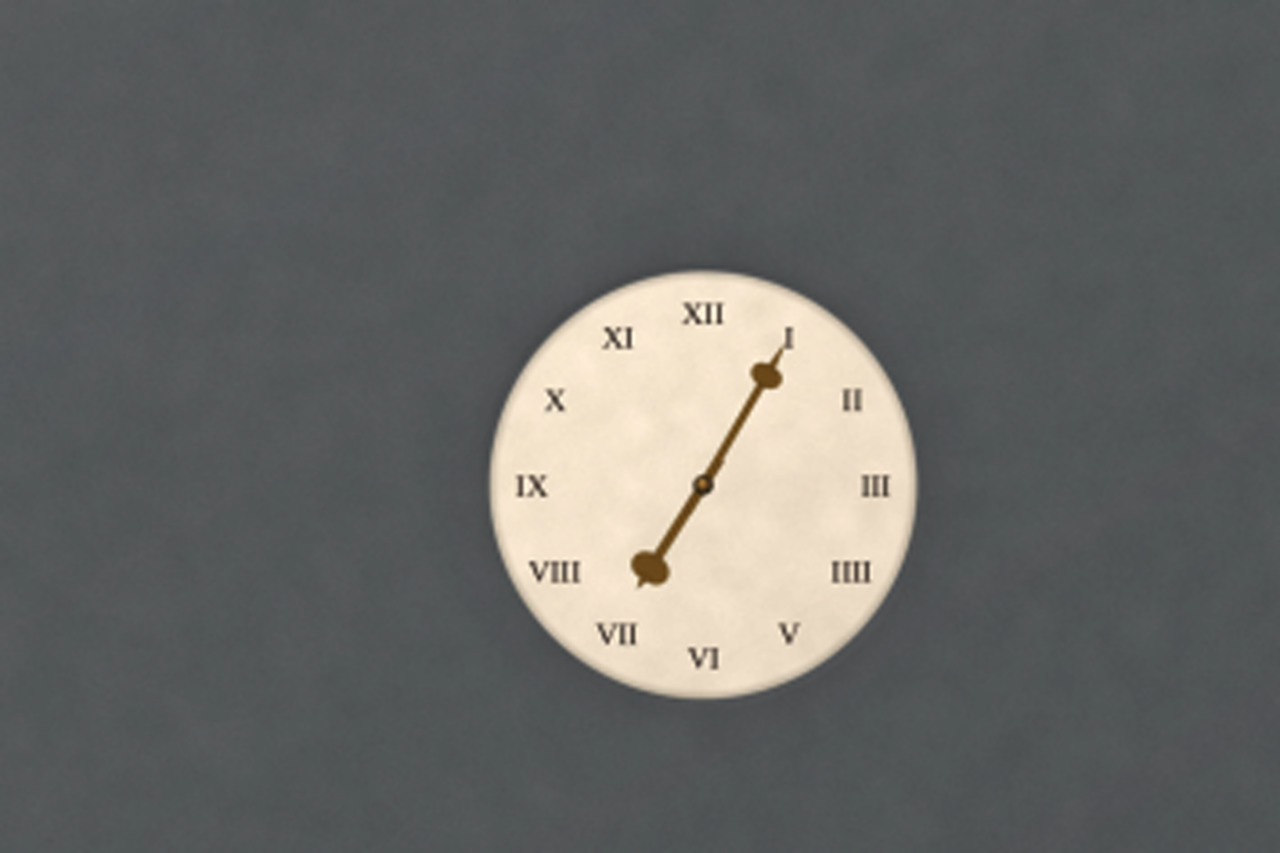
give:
7.05
